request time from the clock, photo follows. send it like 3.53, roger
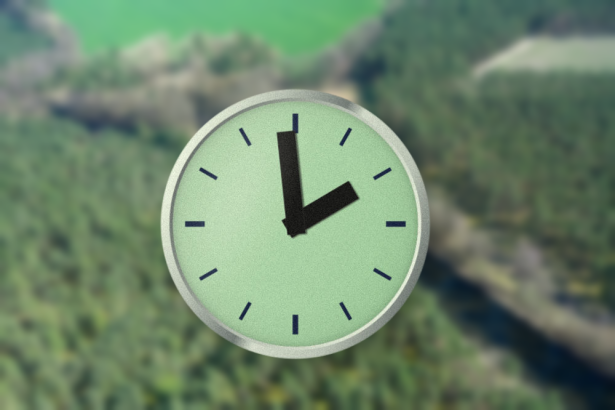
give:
1.59
